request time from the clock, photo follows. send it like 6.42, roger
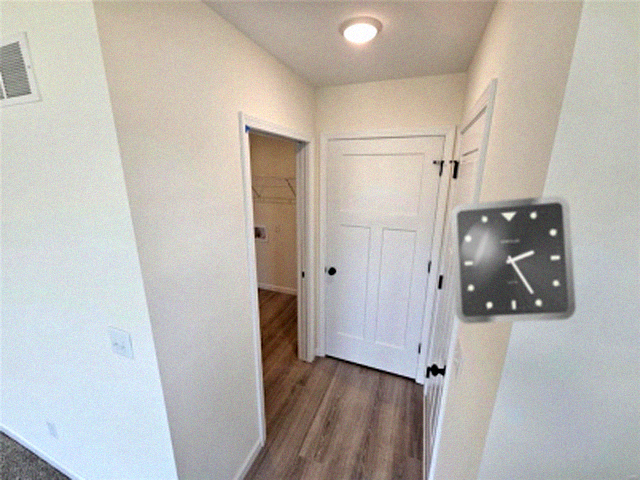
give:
2.25
